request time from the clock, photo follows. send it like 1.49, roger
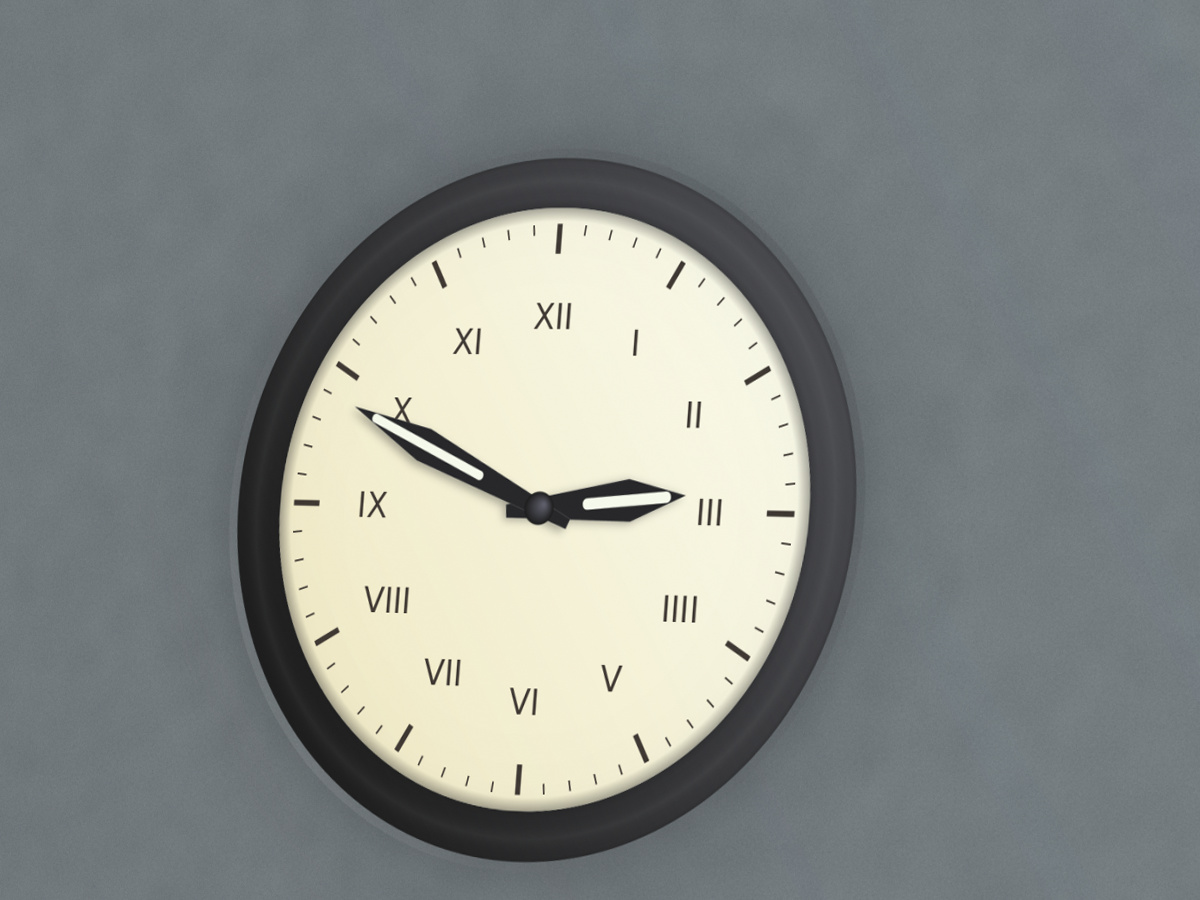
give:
2.49
